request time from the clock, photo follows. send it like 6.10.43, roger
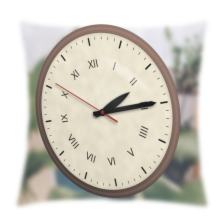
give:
2.14.51
